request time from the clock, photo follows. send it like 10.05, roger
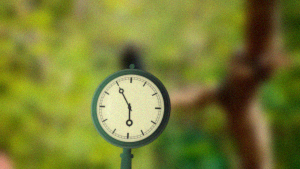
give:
5.55
